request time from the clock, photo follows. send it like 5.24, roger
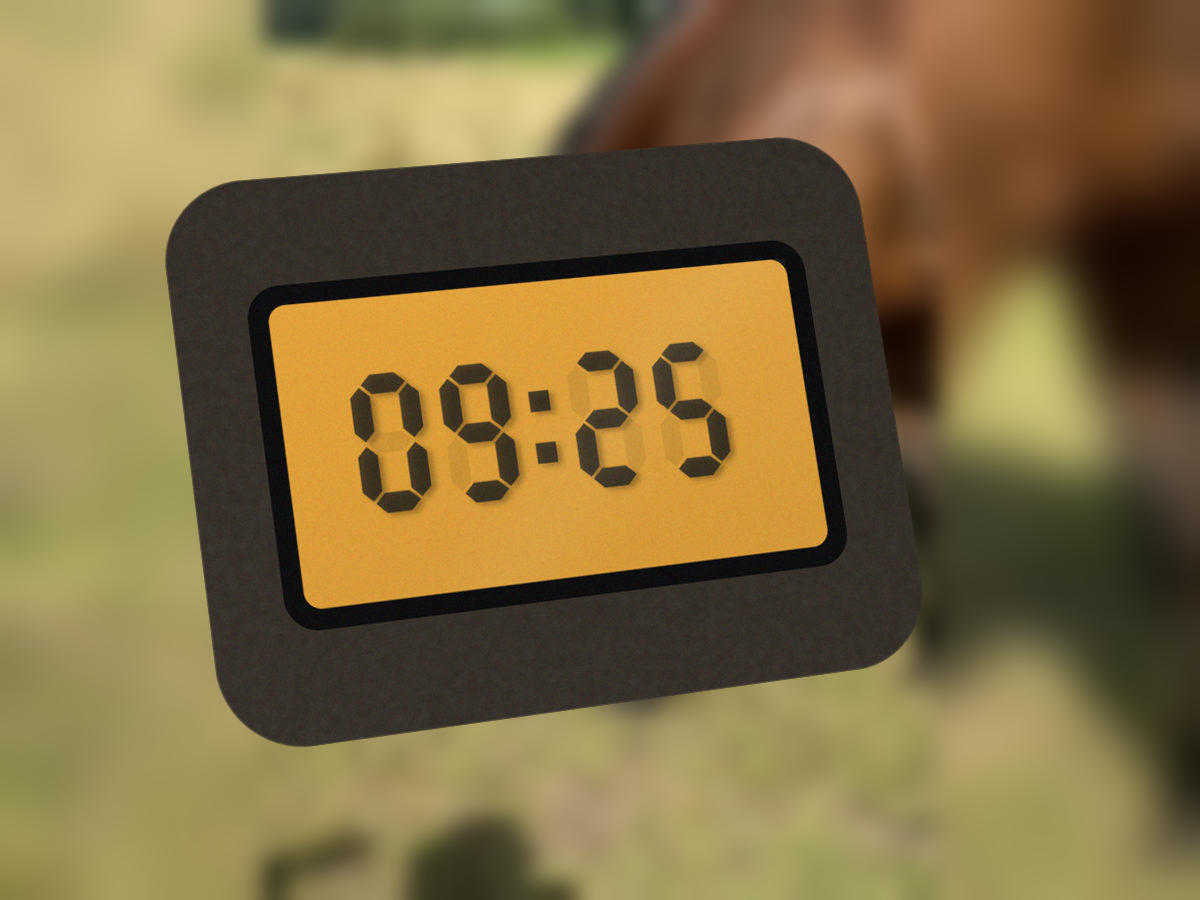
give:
9.25
